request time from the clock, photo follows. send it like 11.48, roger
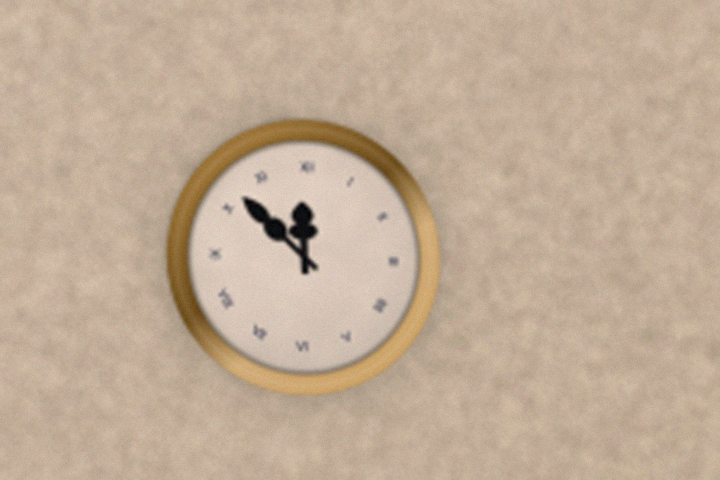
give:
11.52
